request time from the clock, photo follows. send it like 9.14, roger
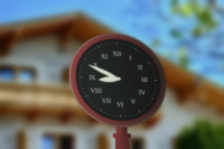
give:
8.49
